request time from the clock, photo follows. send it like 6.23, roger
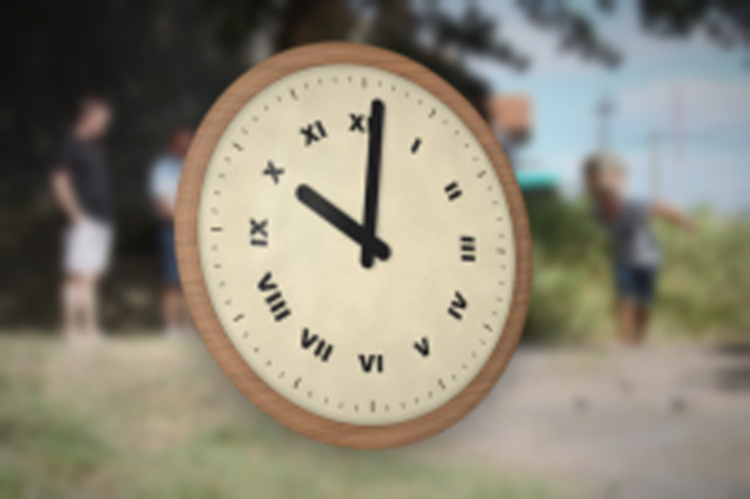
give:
10.01
